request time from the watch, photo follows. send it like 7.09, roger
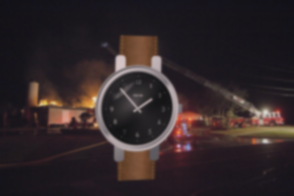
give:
1.53
